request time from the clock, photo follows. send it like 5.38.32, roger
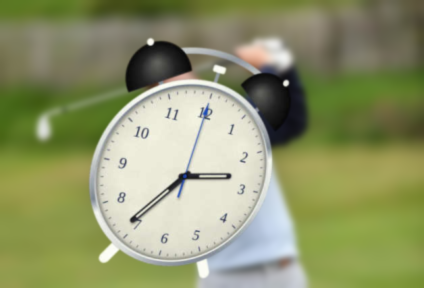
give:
2.36.00
